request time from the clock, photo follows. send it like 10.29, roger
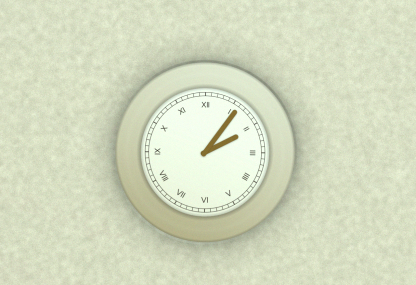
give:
2.06
